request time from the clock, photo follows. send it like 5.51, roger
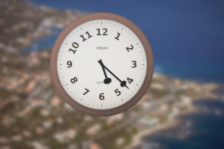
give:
5.22
